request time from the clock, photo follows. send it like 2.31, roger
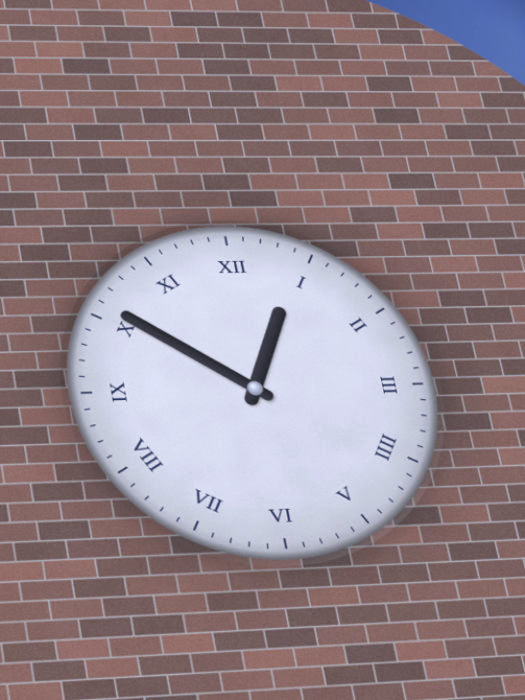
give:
12.51
